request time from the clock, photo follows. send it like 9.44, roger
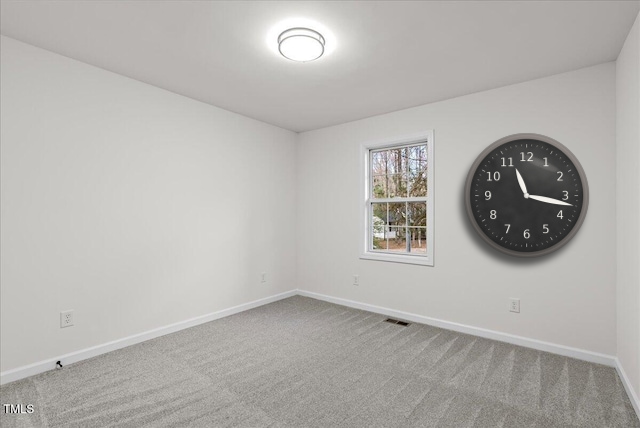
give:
11.17
